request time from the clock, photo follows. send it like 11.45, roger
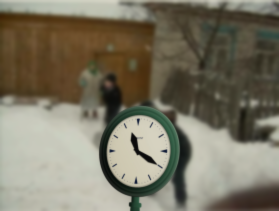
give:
11.20
